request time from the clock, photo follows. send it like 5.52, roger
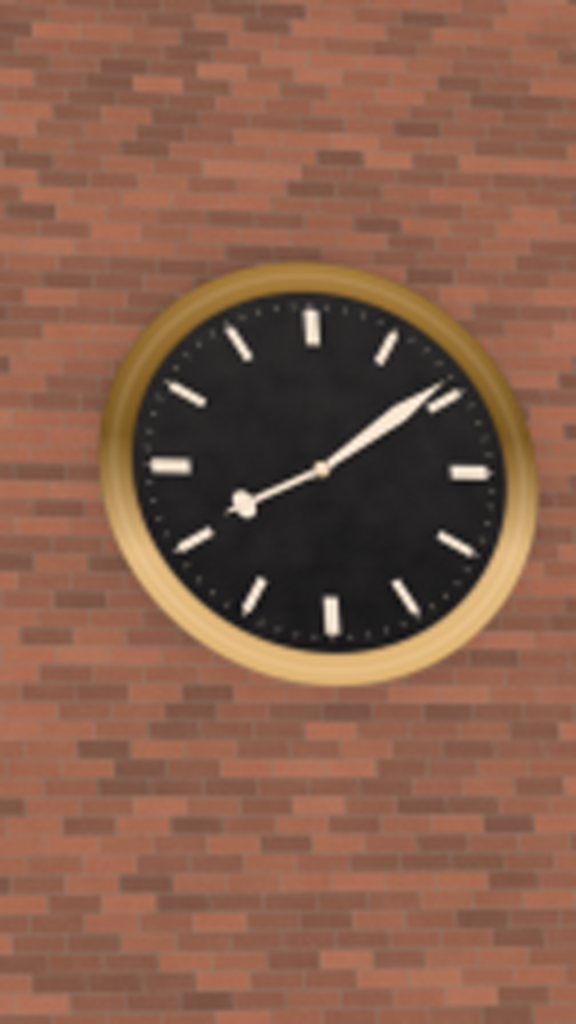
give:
8.09
